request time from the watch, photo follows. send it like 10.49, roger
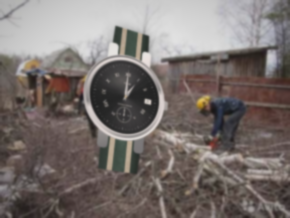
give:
1.00
